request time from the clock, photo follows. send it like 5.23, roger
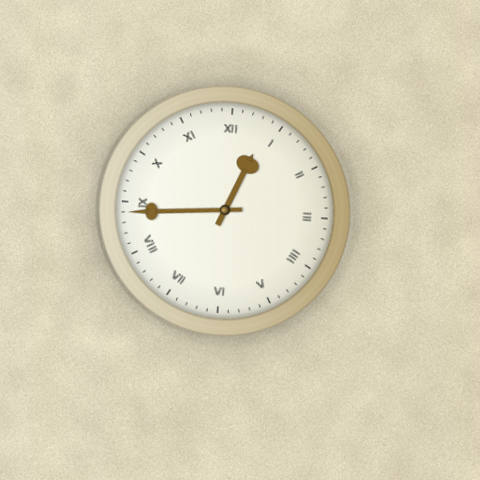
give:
12.44
